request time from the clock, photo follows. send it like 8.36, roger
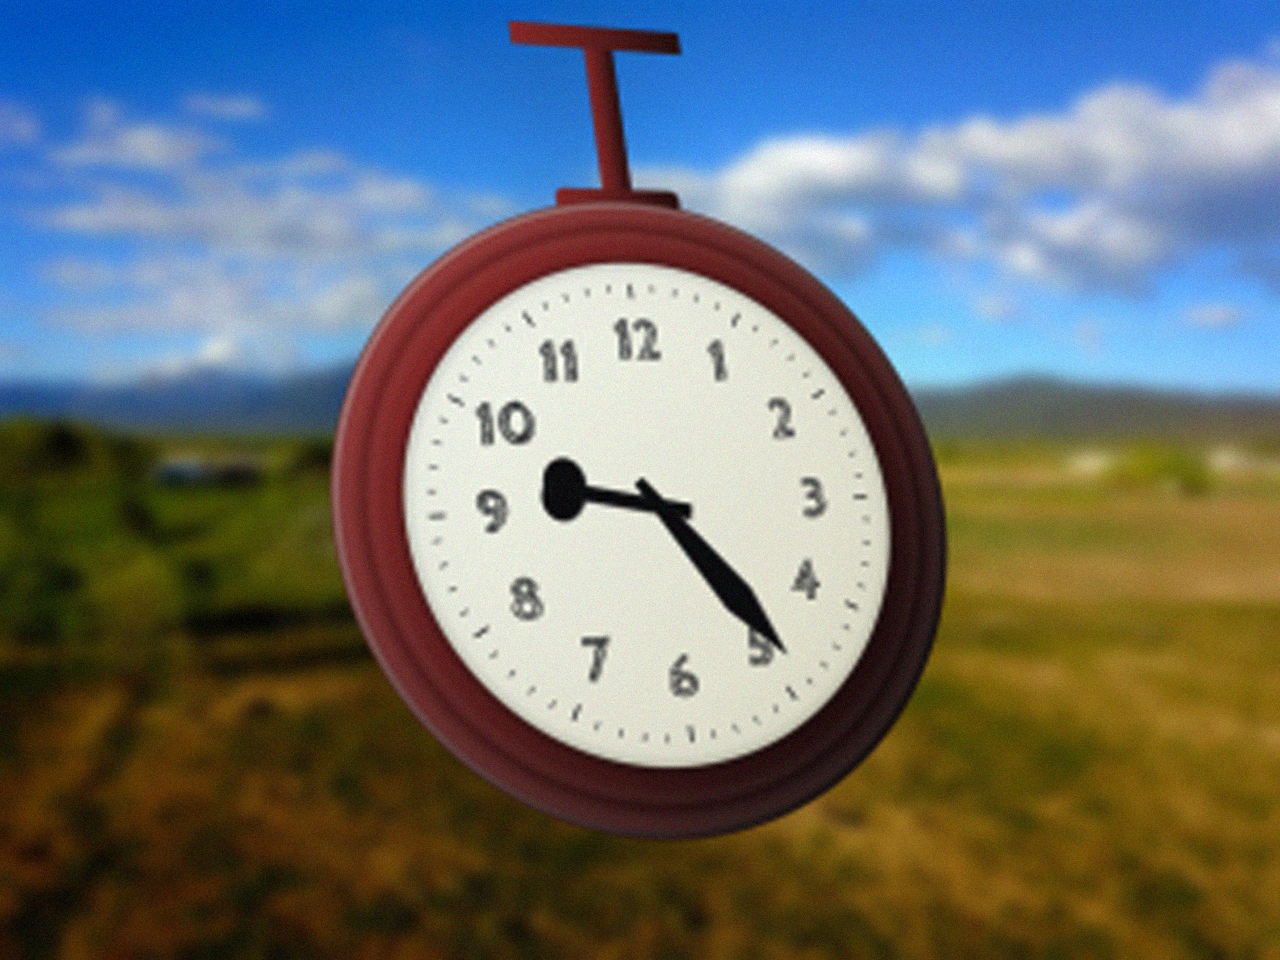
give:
9.24
